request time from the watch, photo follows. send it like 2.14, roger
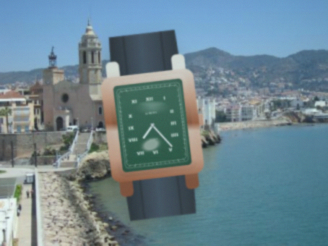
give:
7.24
